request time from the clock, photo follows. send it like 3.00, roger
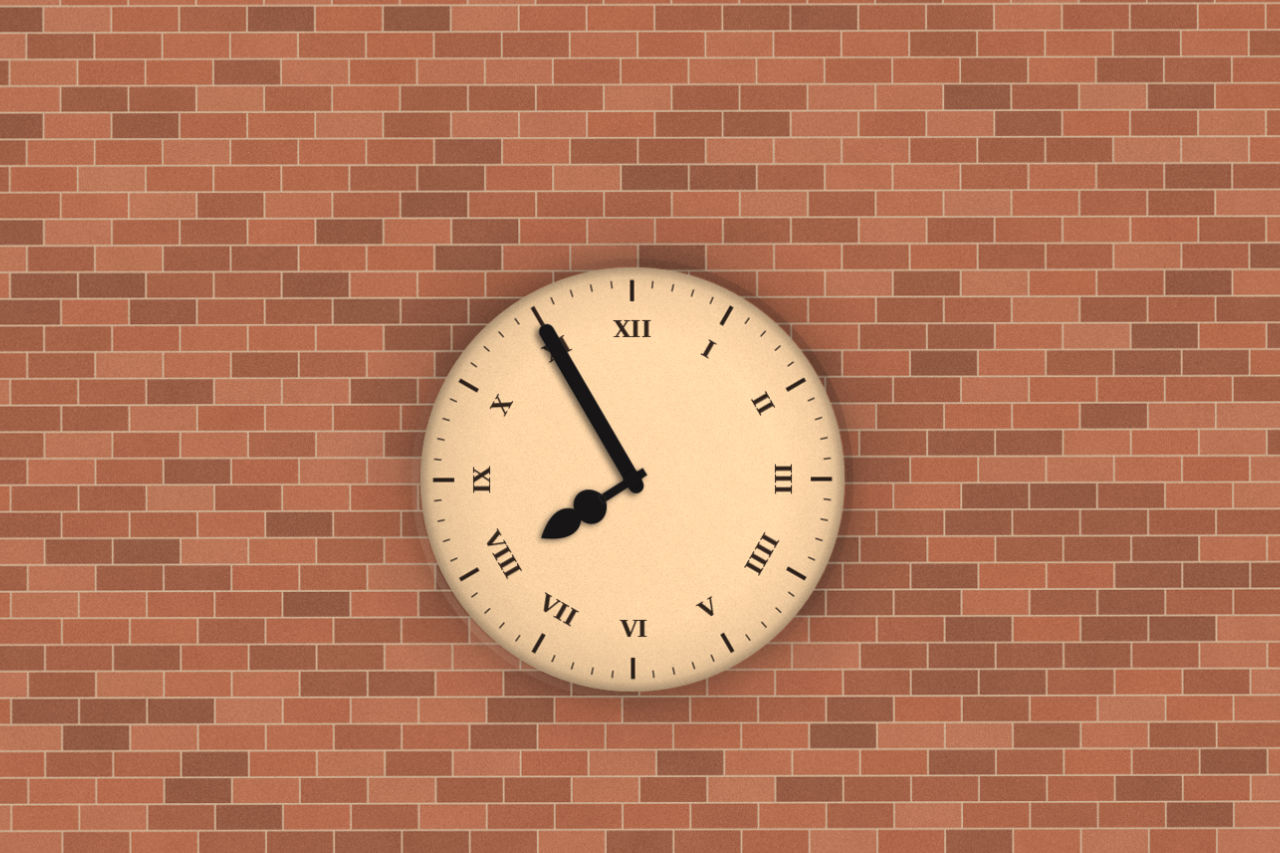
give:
7.55
